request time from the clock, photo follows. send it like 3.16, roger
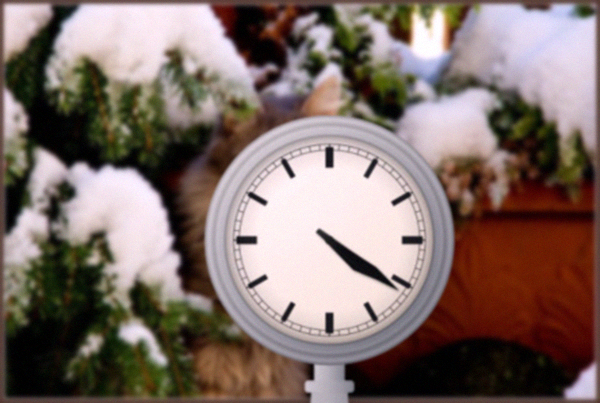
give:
4.21
